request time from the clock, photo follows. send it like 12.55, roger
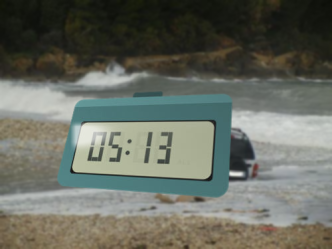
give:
5.13
